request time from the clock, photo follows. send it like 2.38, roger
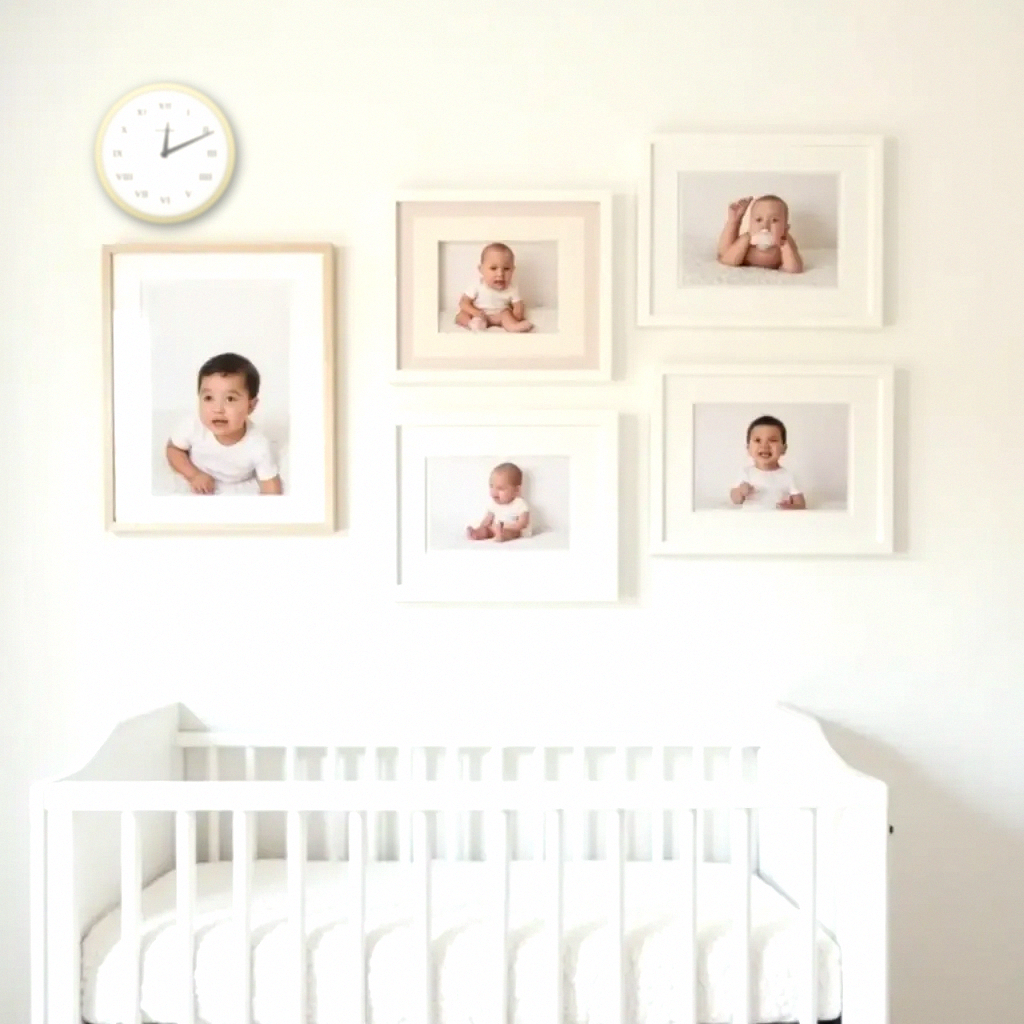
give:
12.11
